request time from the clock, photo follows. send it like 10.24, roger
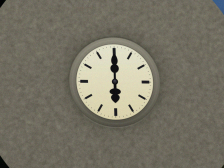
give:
6.00
